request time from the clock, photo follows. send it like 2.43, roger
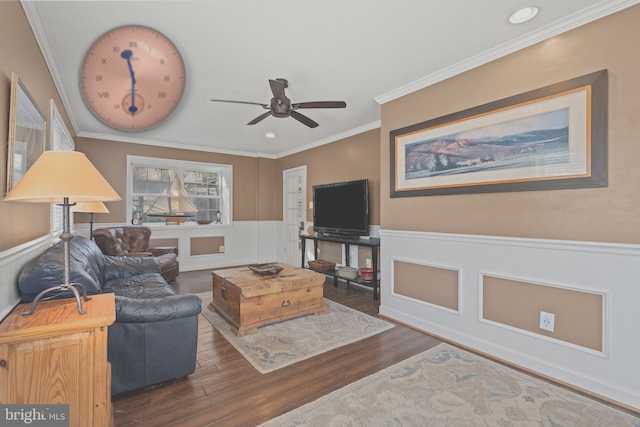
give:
11.30
